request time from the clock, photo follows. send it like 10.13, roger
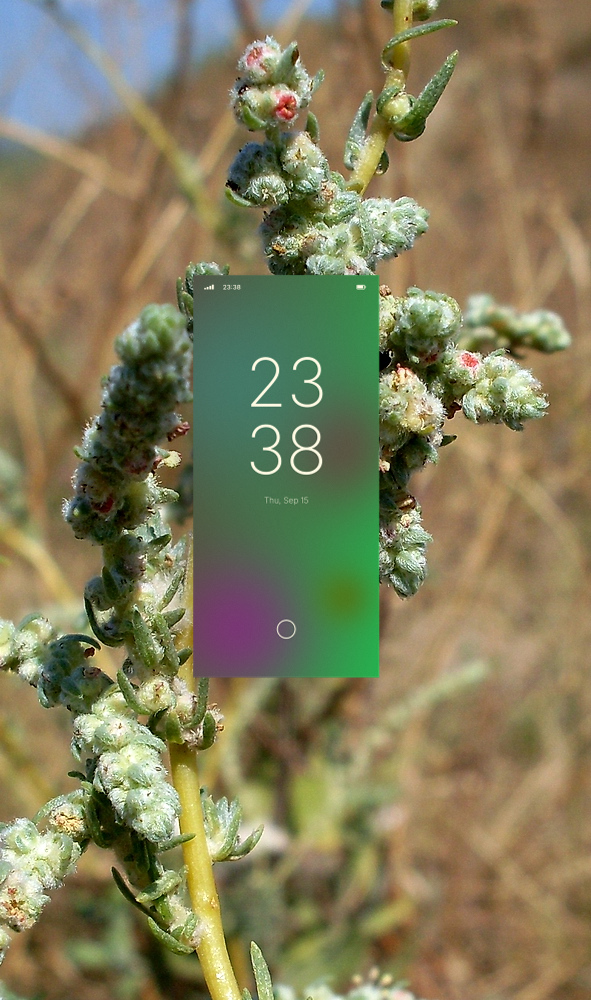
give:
23.38
